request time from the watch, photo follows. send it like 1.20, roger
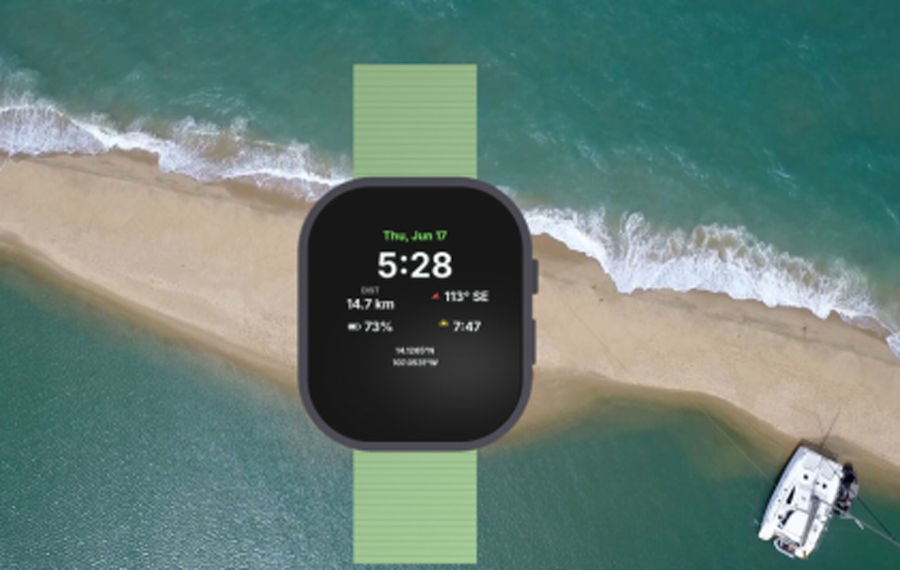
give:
5.28
